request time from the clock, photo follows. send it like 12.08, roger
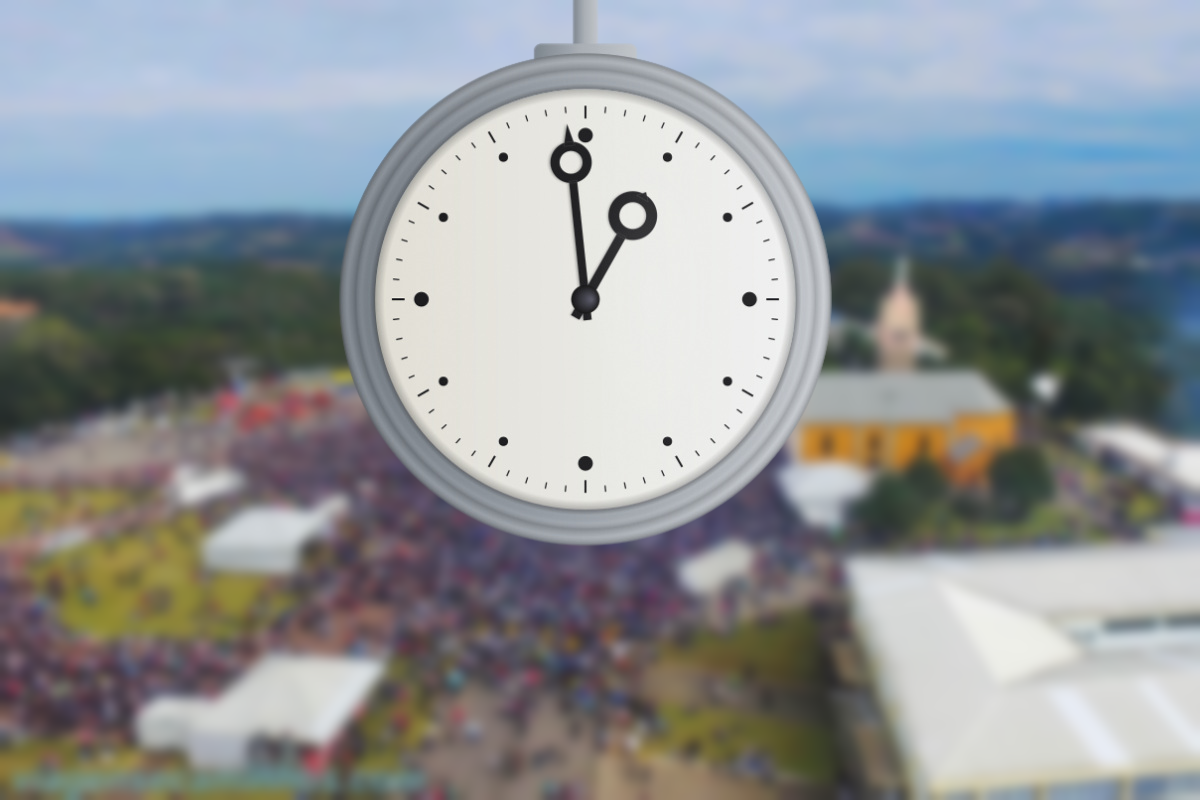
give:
12.59
